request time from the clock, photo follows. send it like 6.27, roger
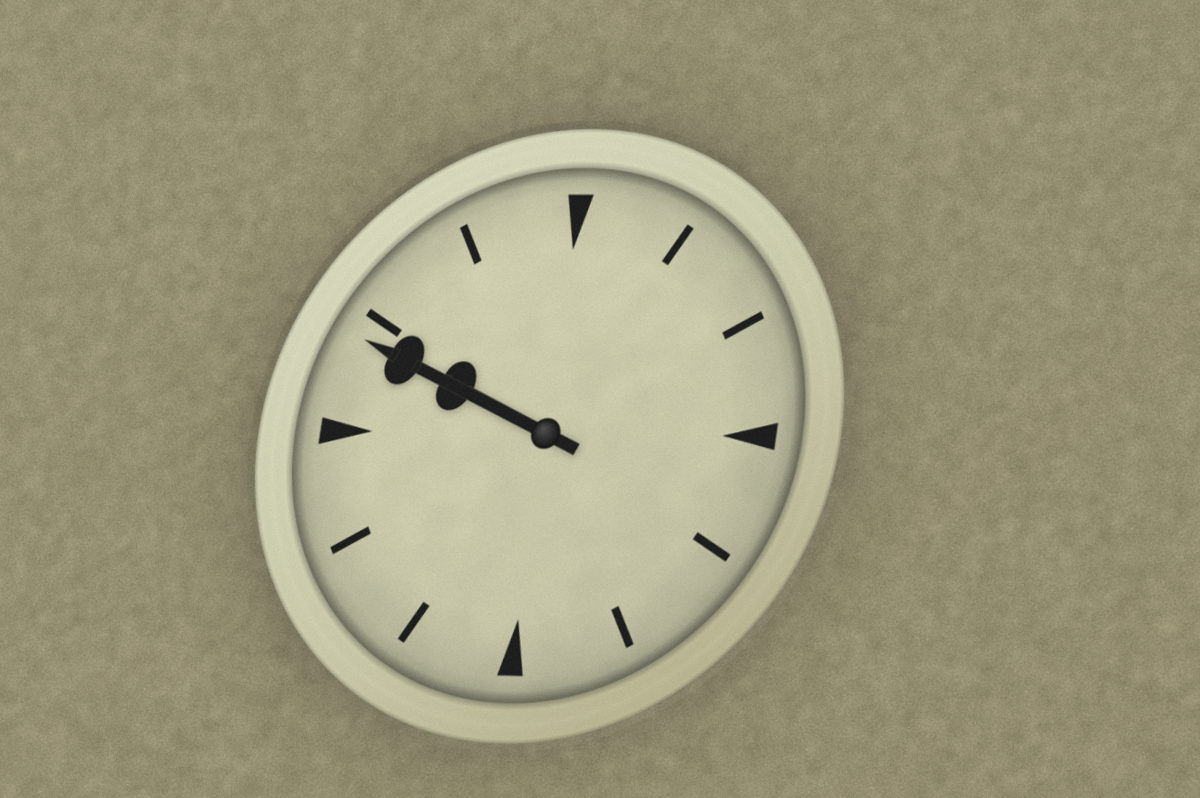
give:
9.49
